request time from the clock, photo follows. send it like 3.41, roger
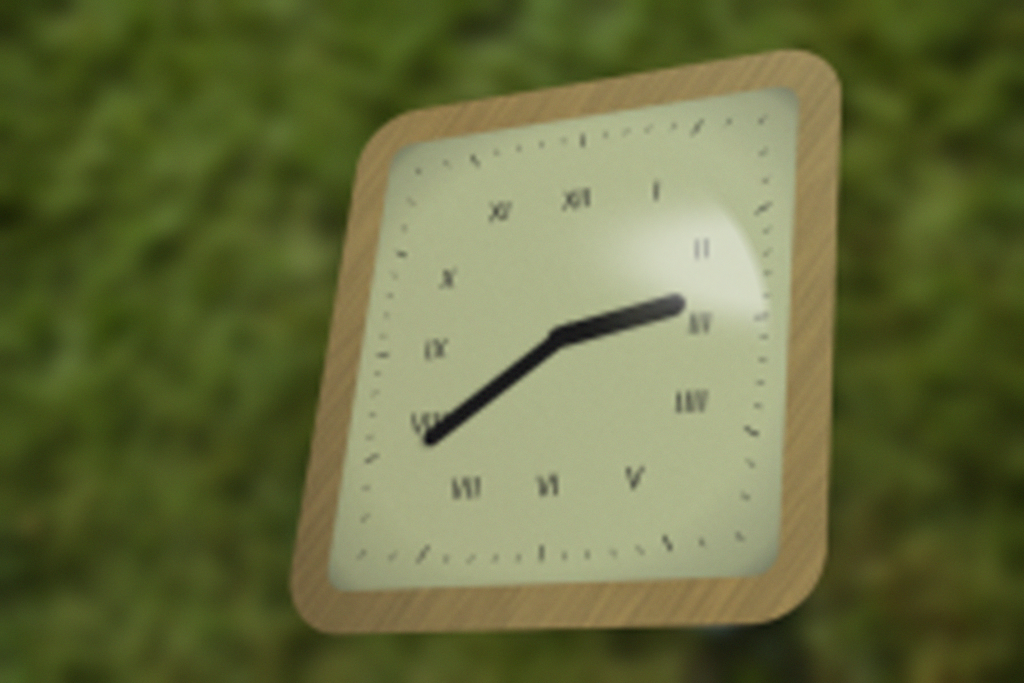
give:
2.39
